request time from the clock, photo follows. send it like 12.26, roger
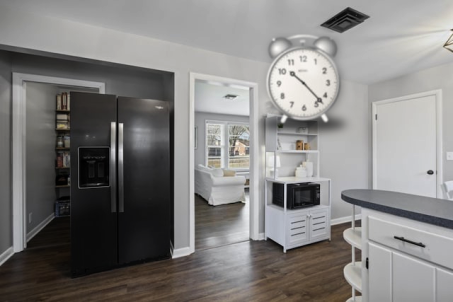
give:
10.23
